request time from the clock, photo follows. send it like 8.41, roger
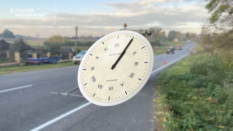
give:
1.05
